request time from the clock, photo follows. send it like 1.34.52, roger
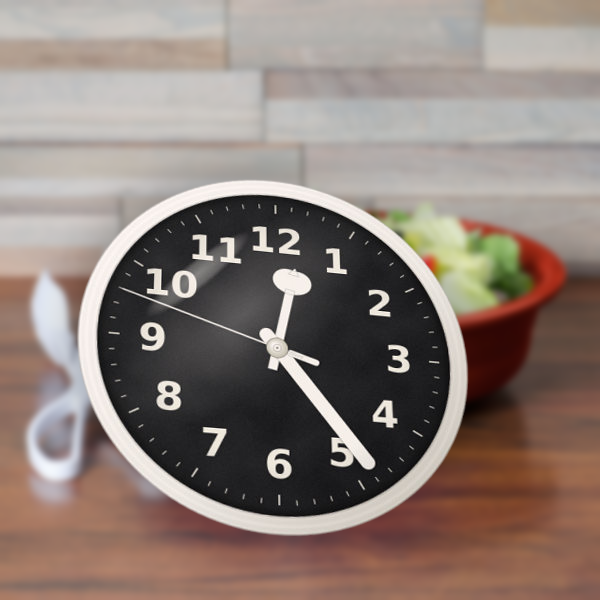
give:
12.23.48
